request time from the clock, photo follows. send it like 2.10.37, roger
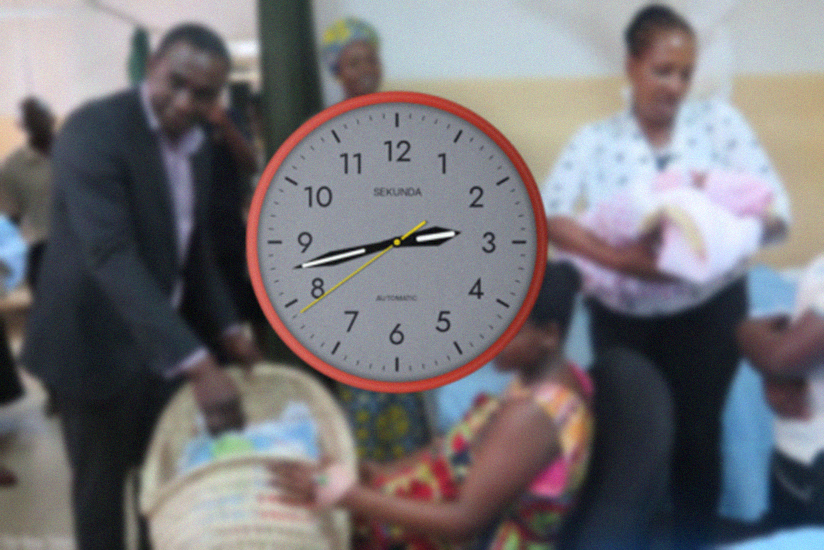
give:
2.42.39
